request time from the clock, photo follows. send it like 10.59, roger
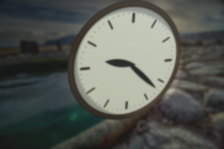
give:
9.22
